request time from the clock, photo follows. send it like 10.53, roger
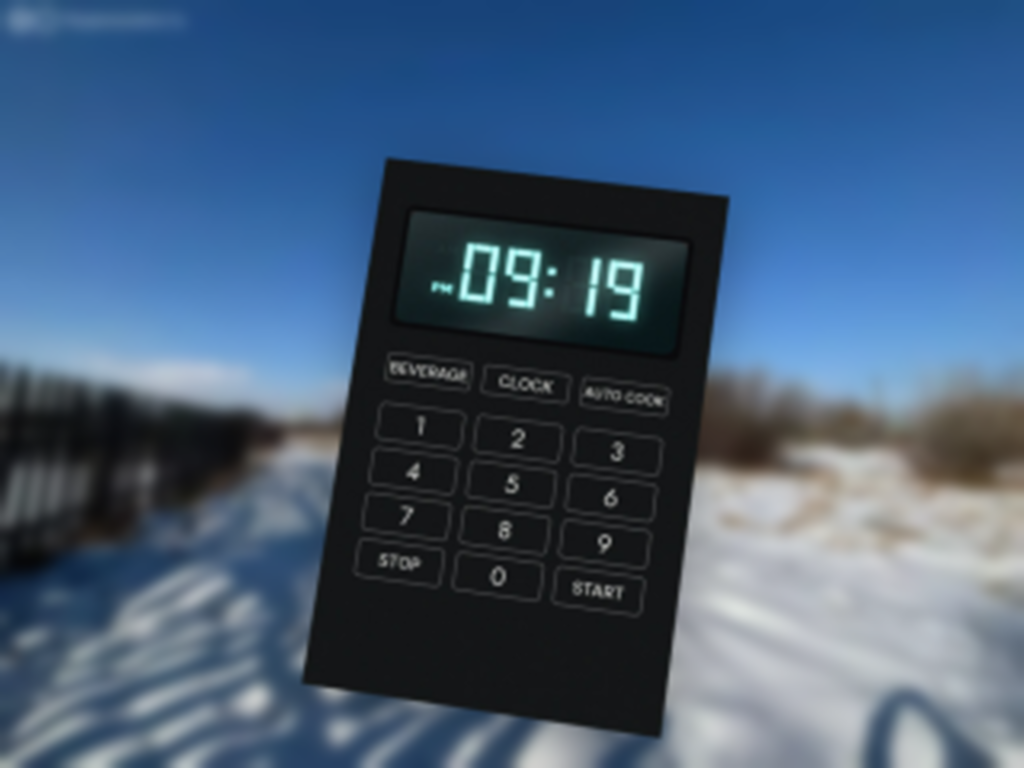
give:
9.19
